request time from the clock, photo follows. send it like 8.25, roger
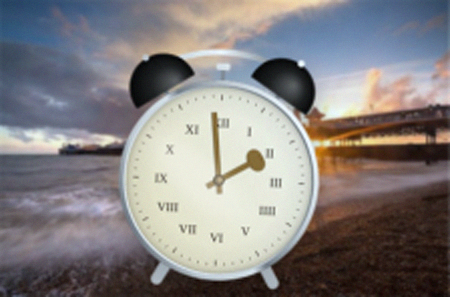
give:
1.59
